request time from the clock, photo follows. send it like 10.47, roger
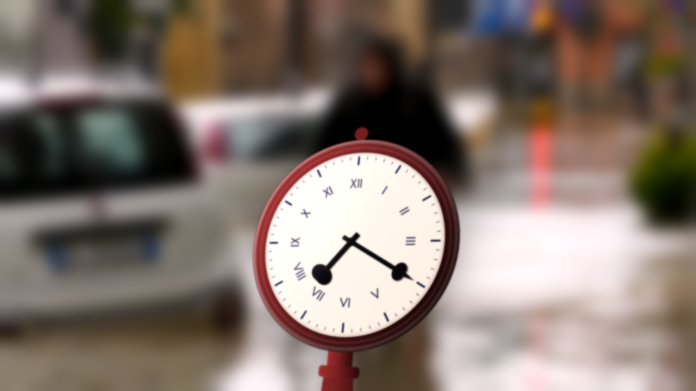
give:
7.20
